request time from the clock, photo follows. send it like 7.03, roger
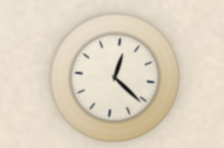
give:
12.21
